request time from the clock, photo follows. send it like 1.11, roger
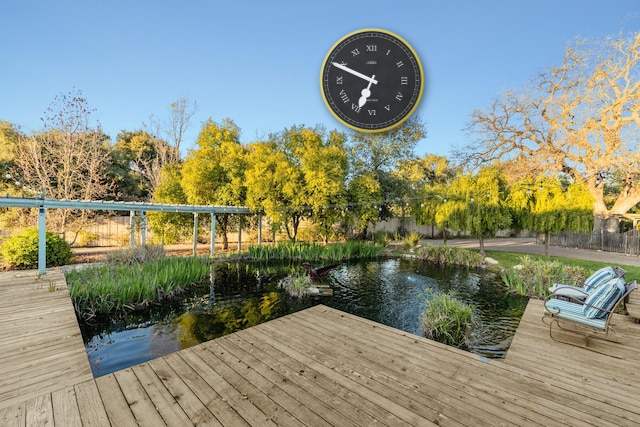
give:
6.49
